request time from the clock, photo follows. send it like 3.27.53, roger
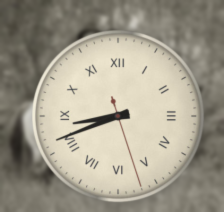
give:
8.41.27
